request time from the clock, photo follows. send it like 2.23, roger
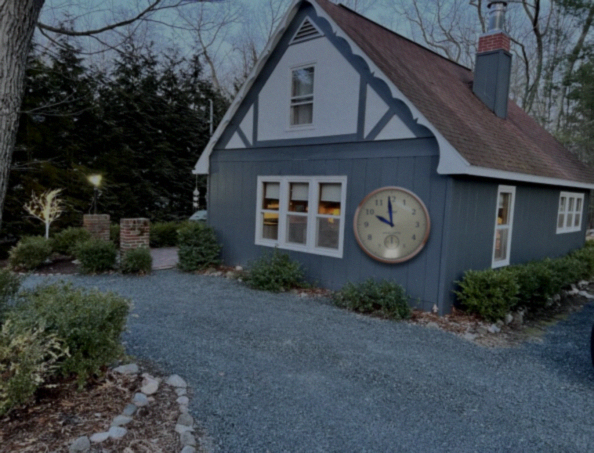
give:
9.59
